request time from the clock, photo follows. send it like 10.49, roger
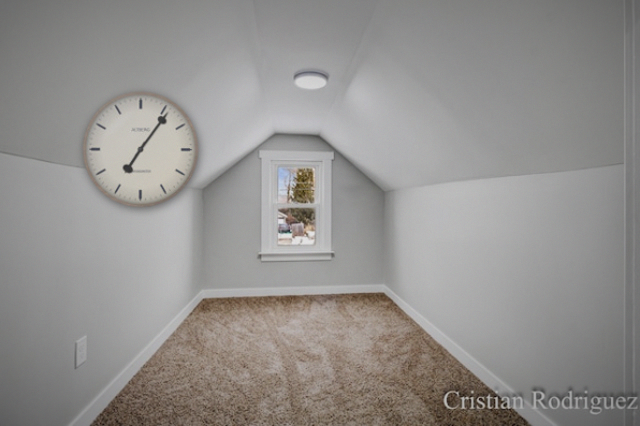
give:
7.06
